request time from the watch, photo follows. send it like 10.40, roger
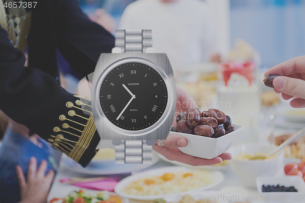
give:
10.36
